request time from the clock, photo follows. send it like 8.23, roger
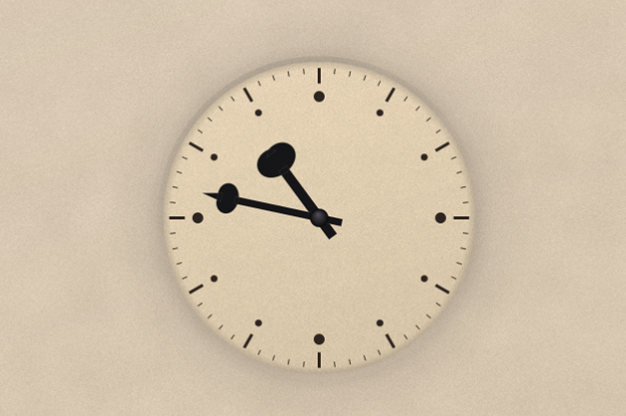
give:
10.47
